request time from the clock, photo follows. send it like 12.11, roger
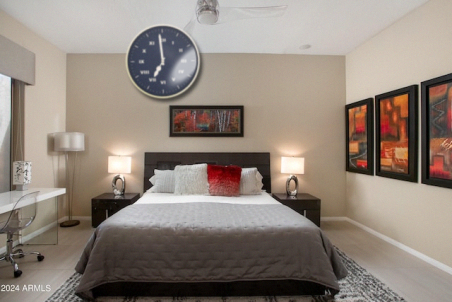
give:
6.59
